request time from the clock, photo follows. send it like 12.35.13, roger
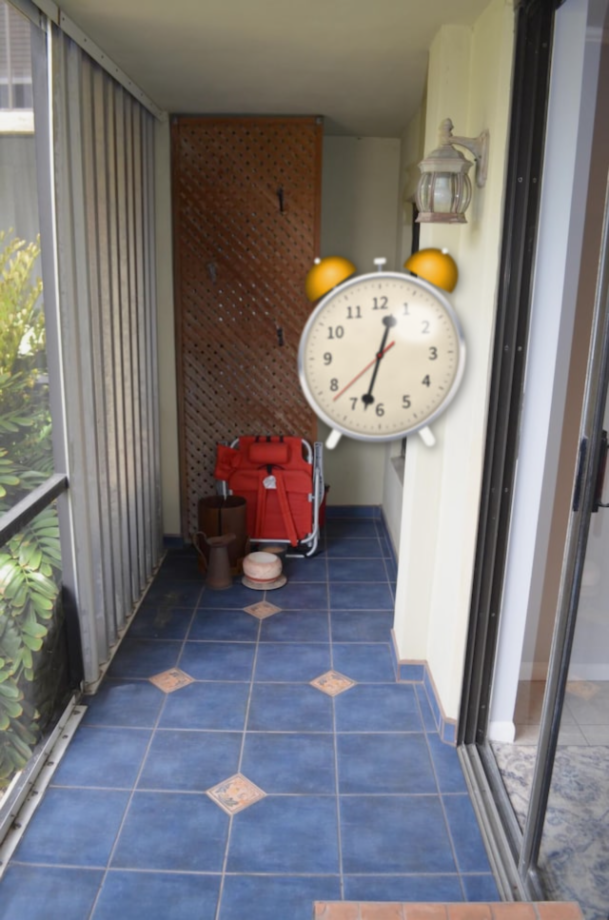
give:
12.32.38
